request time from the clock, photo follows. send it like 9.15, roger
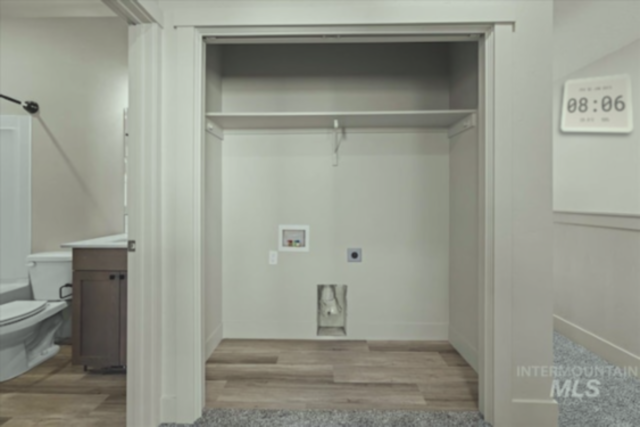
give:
8.06
